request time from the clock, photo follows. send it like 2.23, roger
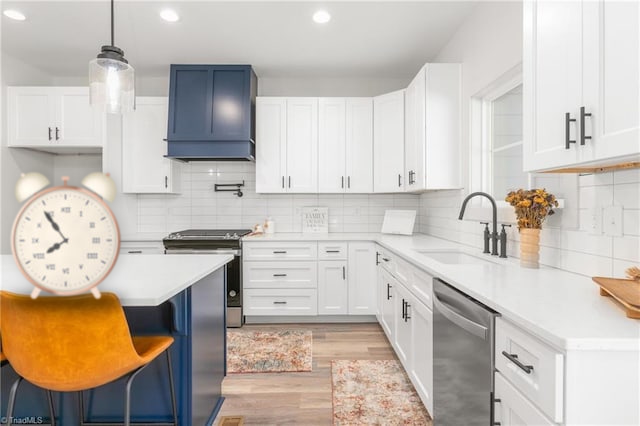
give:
7.54
